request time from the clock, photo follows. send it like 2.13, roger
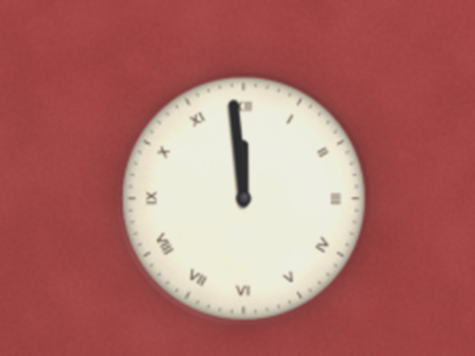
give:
11.59
